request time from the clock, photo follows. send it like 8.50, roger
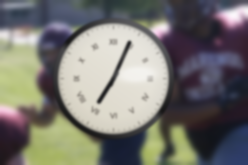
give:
7.04
